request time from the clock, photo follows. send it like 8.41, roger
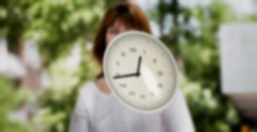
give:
12.44
